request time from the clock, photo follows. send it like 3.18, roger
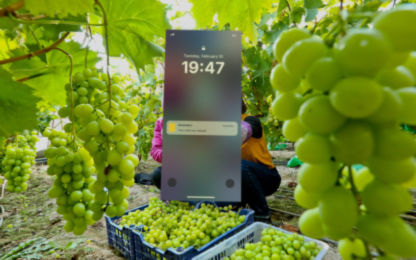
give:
19.47
